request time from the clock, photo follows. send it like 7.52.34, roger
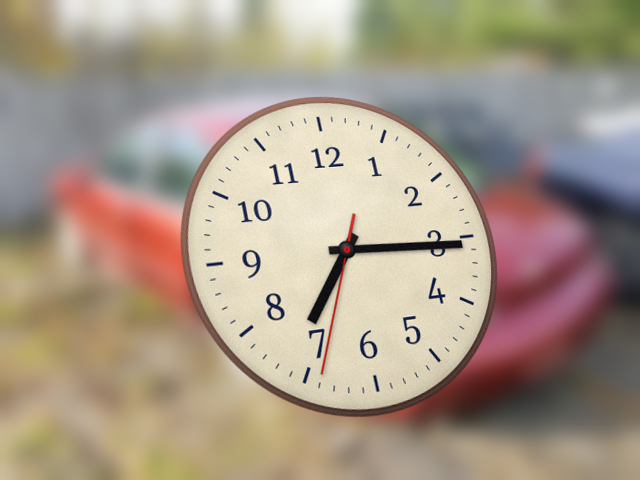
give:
7.15.34
